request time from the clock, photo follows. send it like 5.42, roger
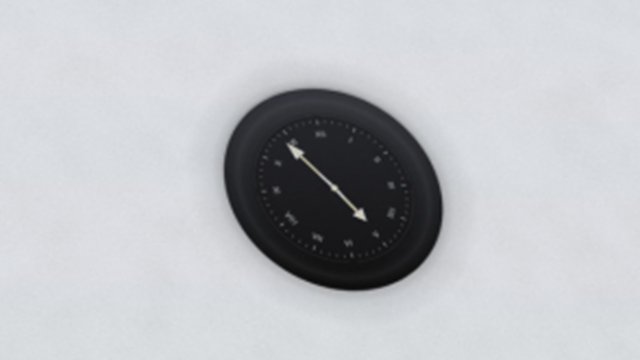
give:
4.54
